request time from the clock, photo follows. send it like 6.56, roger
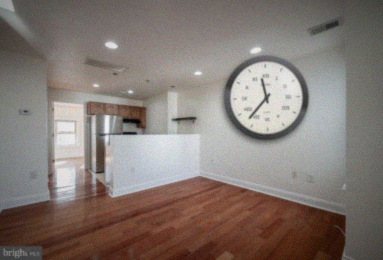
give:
11.37
